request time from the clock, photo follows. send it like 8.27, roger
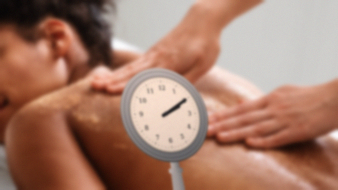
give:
2.10
